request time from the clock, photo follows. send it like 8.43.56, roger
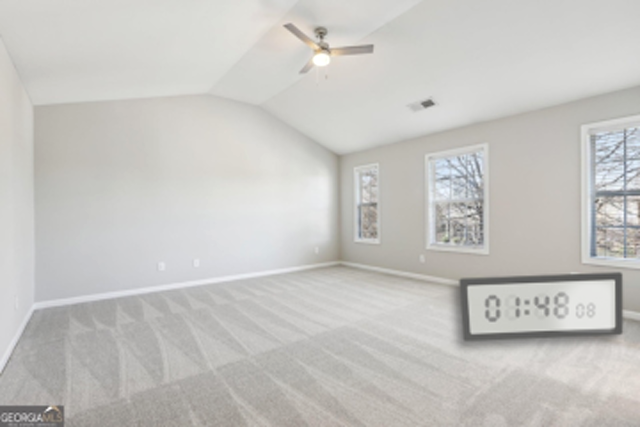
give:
1.48.08
